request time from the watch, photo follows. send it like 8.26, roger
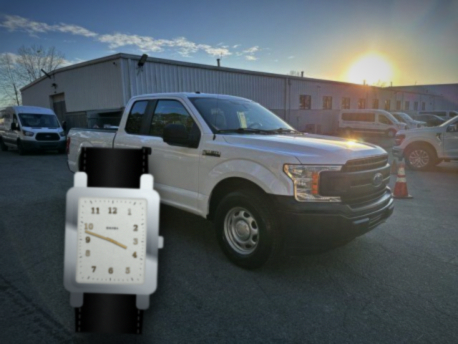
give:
3.48
